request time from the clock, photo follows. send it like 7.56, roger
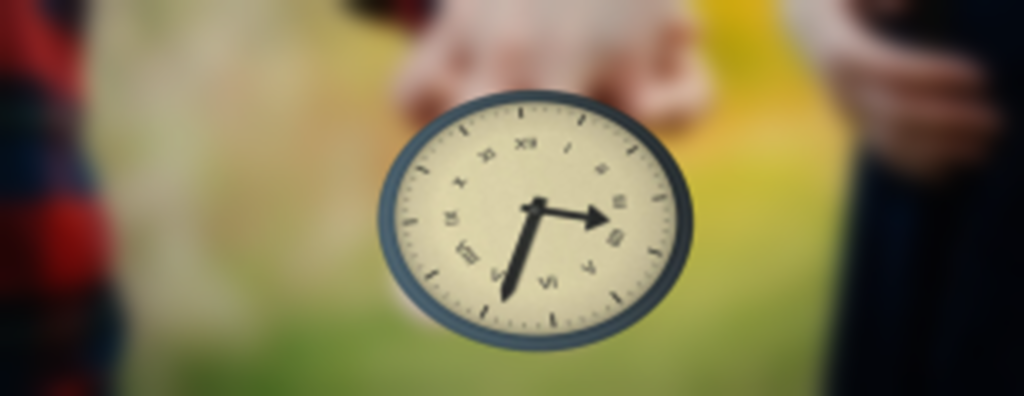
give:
3.34
